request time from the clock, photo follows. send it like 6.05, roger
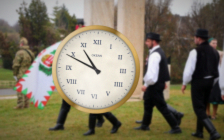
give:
10.49
